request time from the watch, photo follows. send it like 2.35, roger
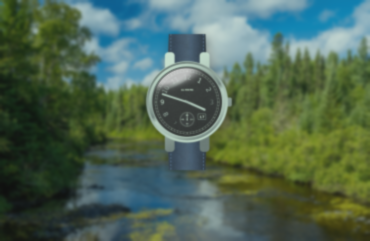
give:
3.48
